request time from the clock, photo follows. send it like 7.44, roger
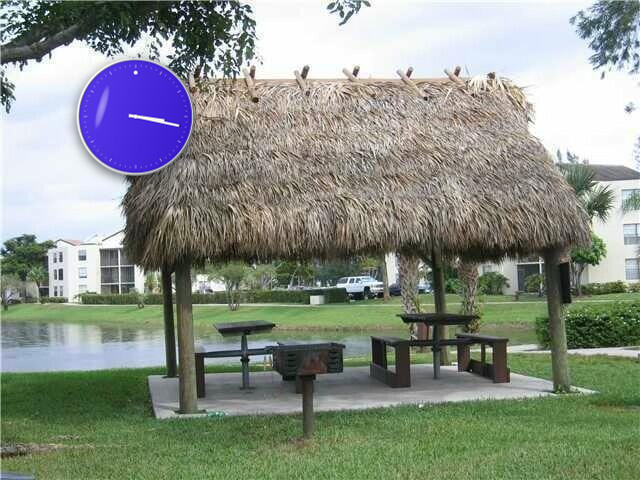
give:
3.17
